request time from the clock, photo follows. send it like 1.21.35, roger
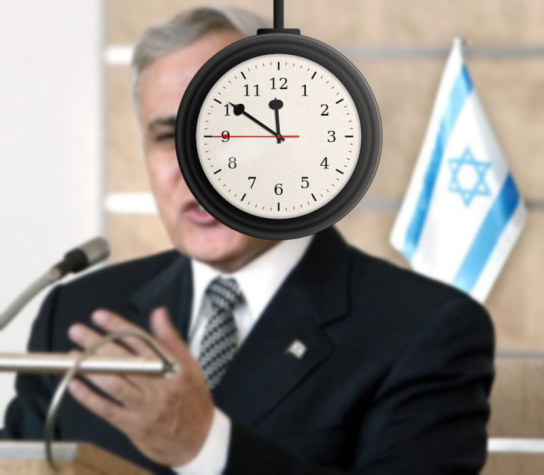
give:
11.50.45
